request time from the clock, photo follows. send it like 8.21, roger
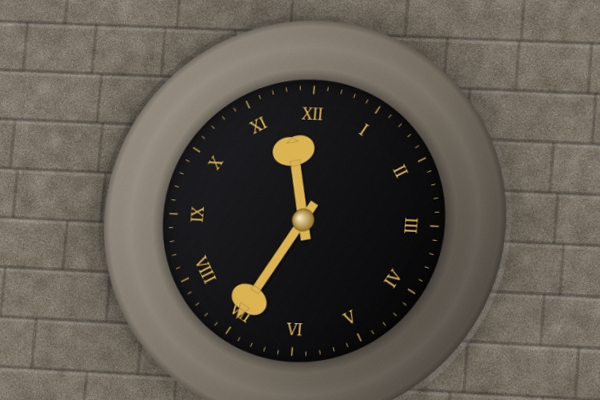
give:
11.35
